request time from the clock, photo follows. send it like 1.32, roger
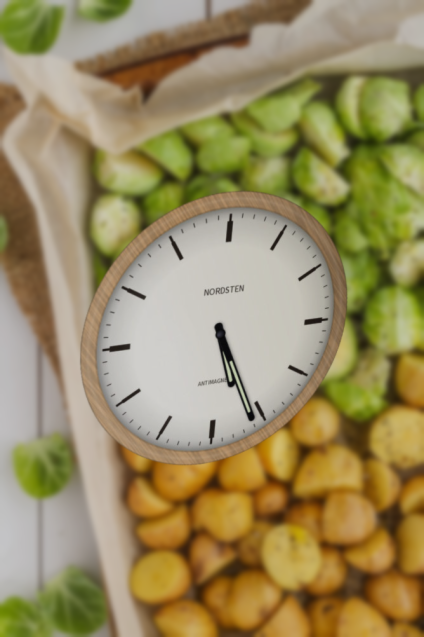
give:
5.26
